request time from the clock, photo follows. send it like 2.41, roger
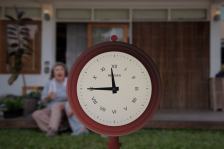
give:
11.45
